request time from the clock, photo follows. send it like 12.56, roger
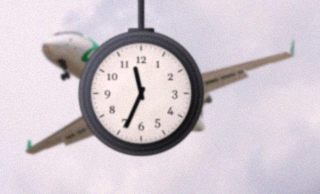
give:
11.34
